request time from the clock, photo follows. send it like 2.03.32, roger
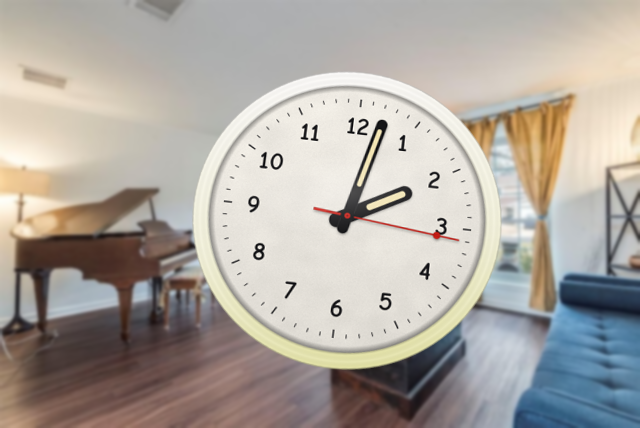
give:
2.02.16
